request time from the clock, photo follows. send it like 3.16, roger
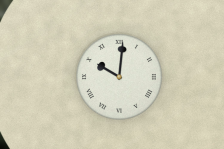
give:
10.01
